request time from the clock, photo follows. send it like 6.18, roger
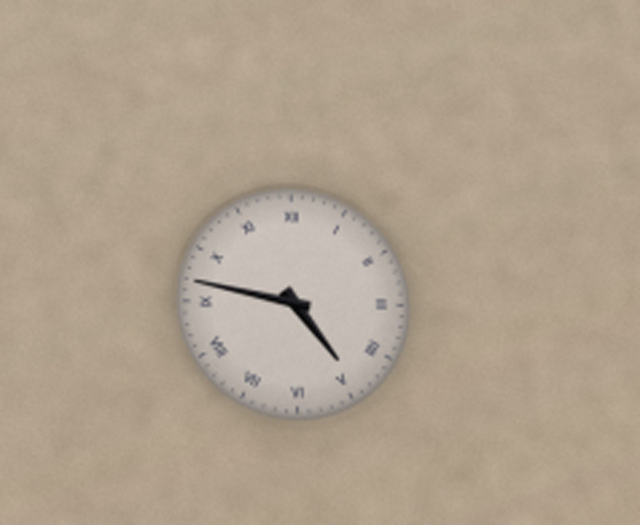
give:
4.47
